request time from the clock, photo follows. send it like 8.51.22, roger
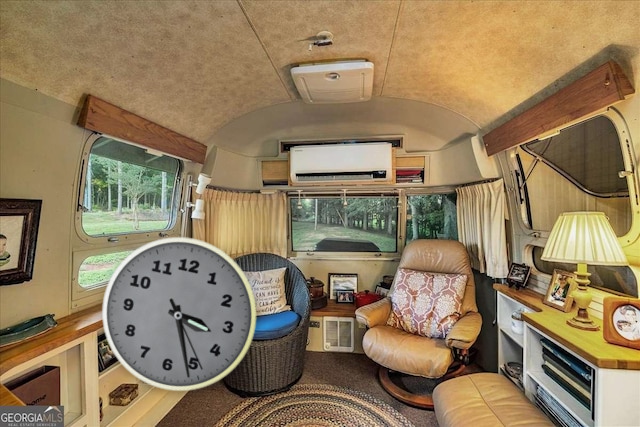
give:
3.26.24
